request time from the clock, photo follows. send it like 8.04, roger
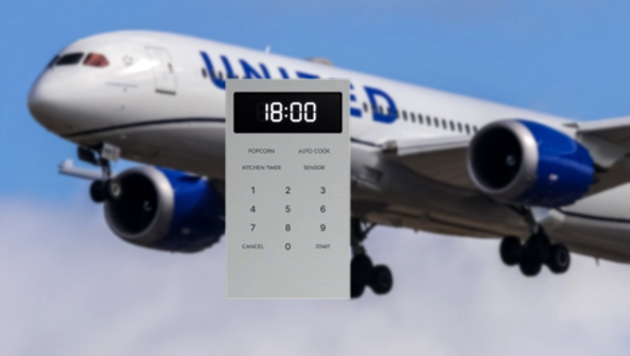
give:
18.00
